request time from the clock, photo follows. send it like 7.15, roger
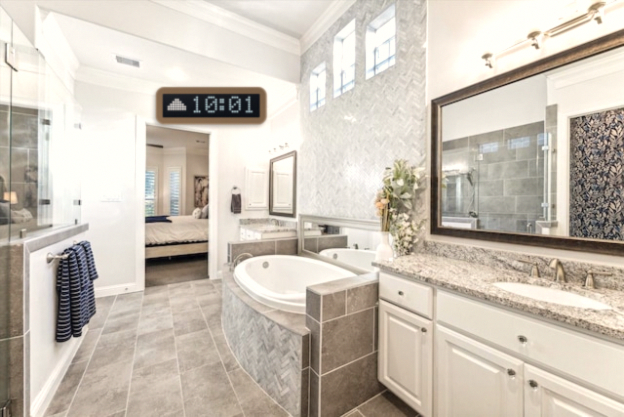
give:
10.01
